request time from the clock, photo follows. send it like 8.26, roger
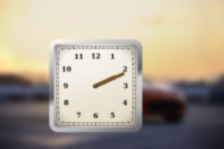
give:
2.11
